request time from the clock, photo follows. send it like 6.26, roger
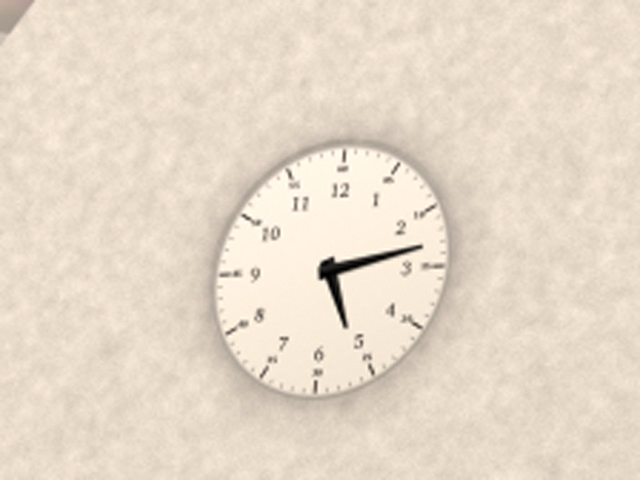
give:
5.13
